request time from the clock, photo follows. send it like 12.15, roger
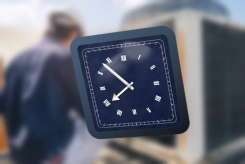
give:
7.53
